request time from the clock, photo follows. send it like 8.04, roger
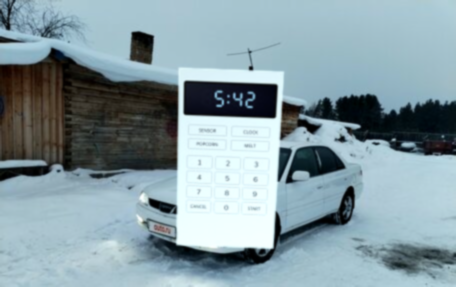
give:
5.42
